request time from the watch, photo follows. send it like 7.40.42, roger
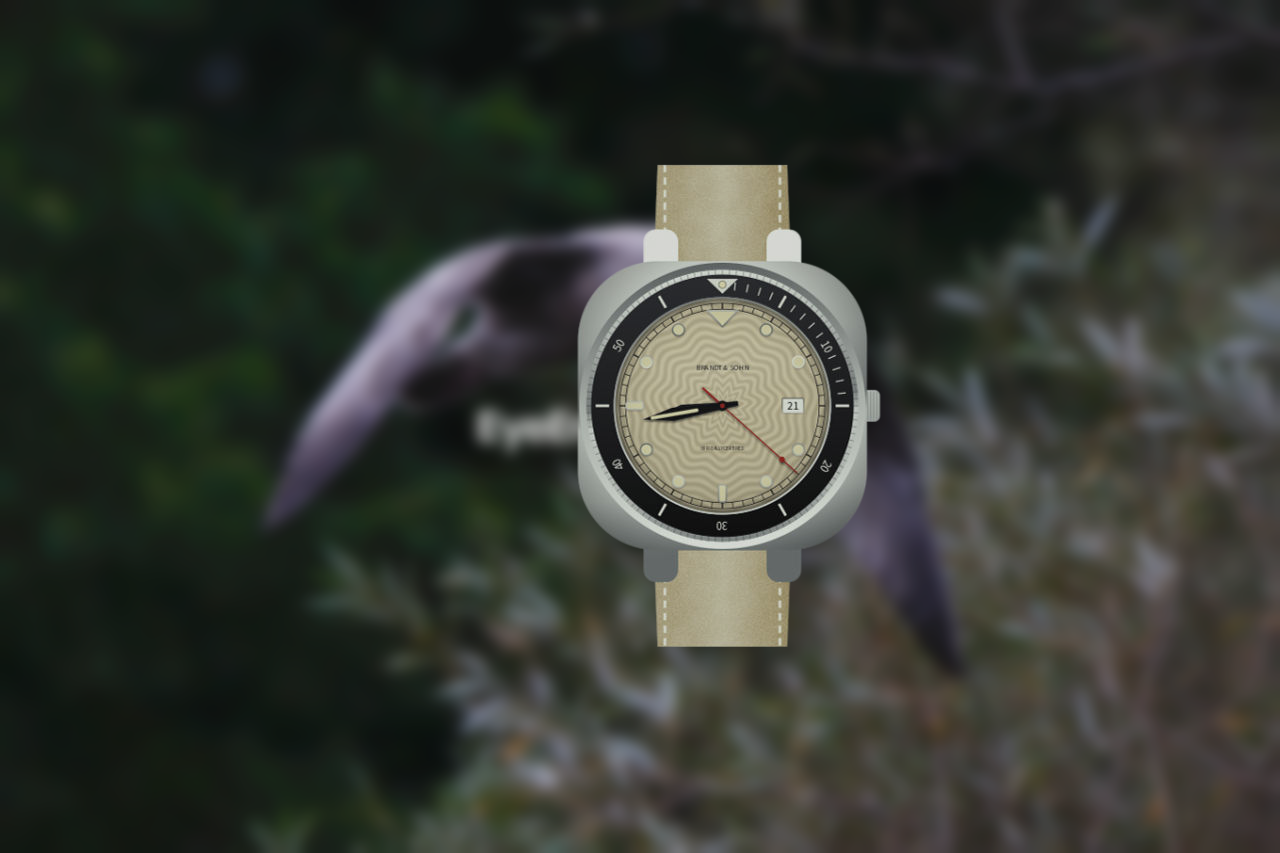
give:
8.43.22
